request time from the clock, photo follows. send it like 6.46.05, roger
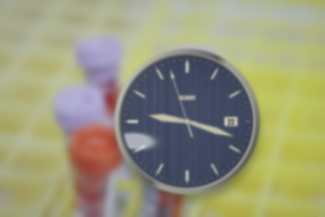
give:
9.17.57
